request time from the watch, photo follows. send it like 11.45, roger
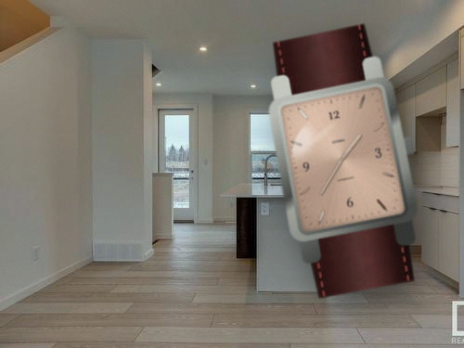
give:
1.37
